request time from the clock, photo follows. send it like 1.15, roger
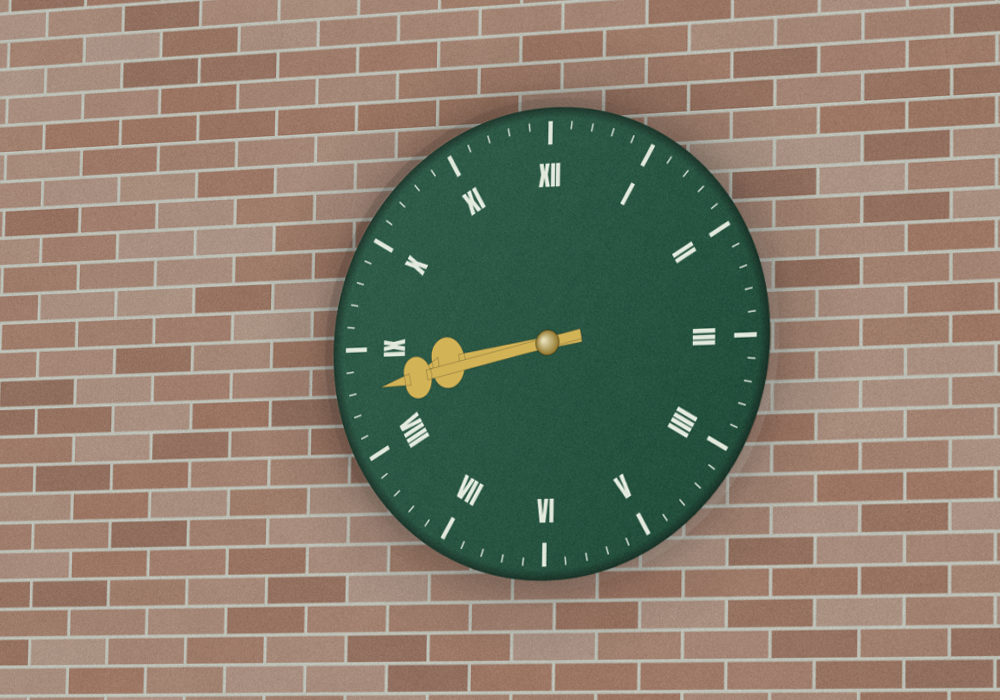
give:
8.43
